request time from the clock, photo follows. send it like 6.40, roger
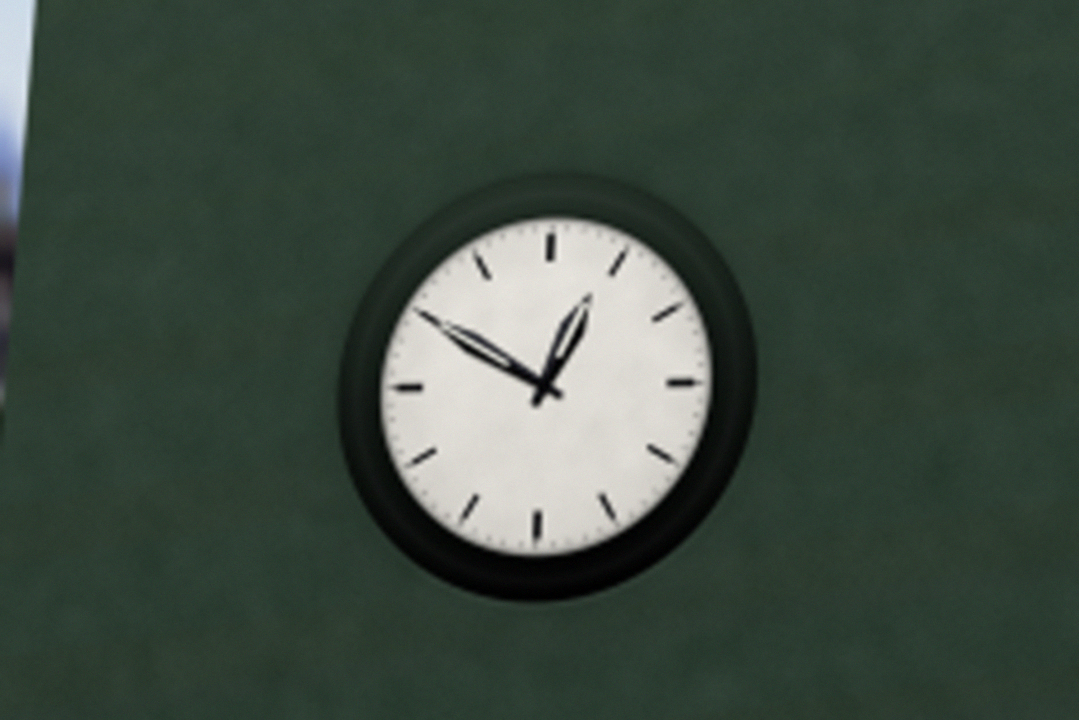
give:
12.50
